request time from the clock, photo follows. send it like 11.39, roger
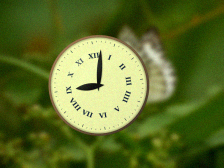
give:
9.02
